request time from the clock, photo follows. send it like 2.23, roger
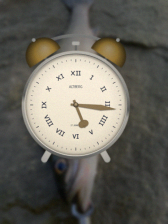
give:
5.16
